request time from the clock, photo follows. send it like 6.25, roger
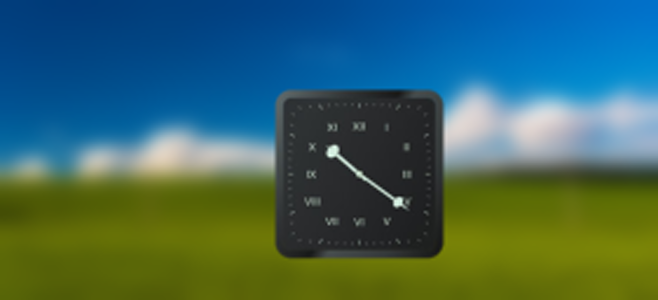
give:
10.21
